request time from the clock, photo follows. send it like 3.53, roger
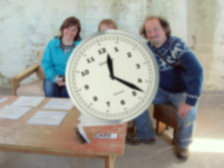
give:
12.23
